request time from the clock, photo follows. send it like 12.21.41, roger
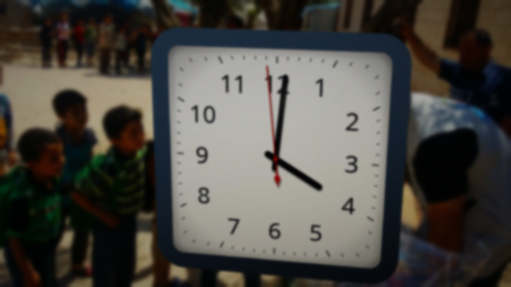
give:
4.00.59
